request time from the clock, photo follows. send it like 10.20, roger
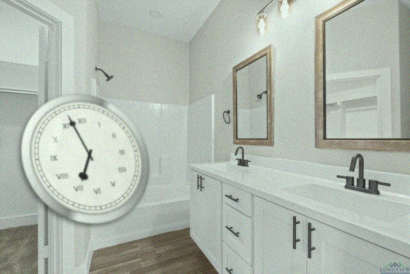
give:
6.57
